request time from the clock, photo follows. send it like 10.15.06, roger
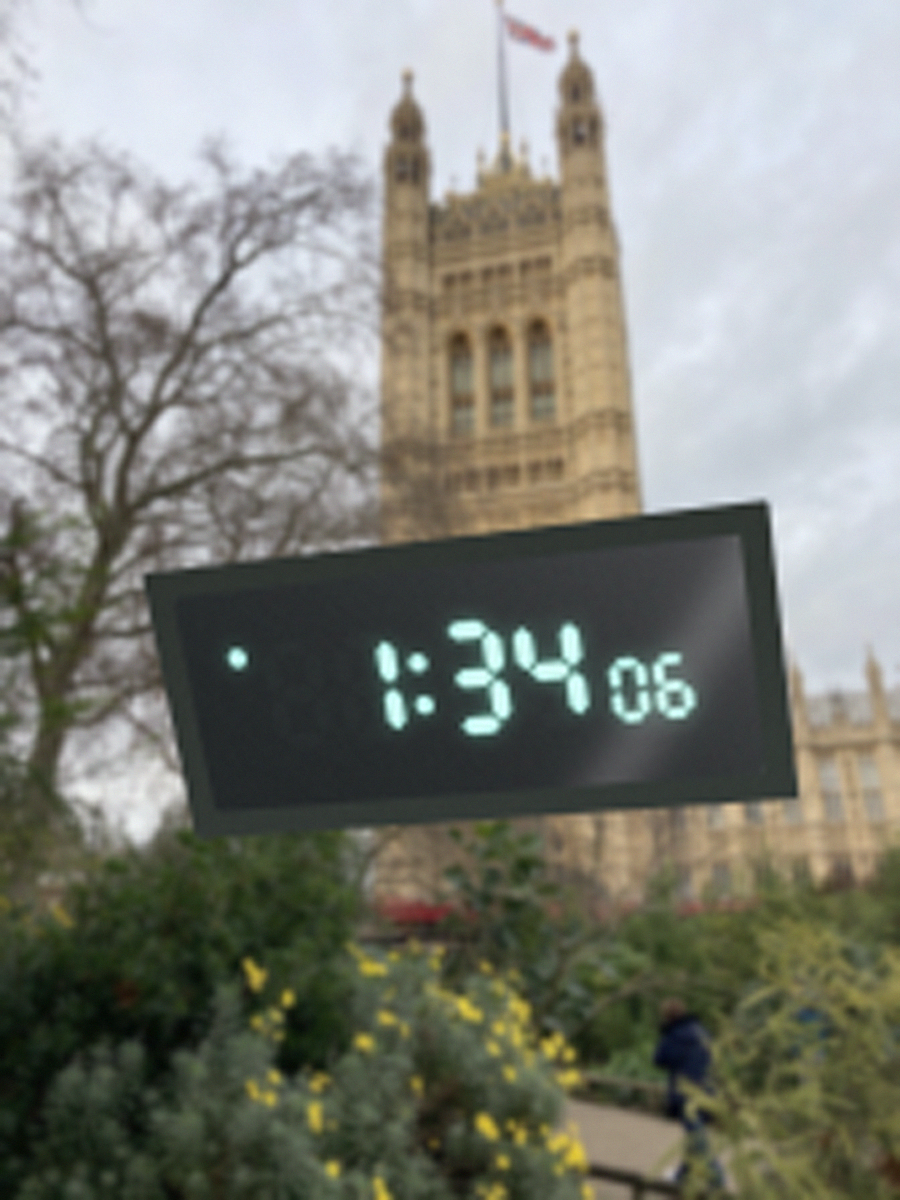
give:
1.34.06
